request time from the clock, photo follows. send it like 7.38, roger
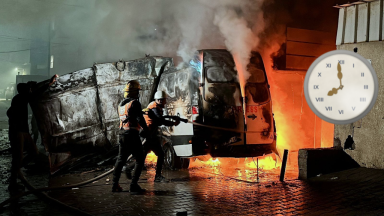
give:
7.59
